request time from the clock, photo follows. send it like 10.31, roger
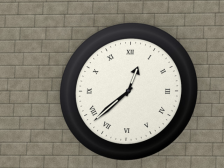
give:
12.38
